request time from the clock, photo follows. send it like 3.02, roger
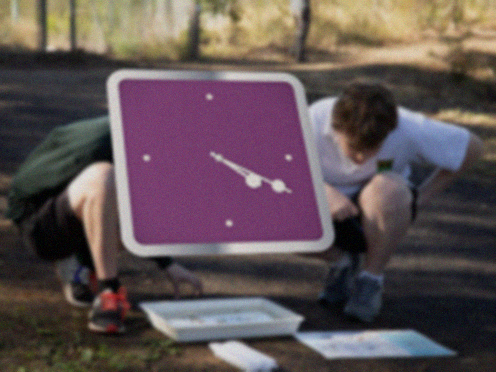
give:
4.20
